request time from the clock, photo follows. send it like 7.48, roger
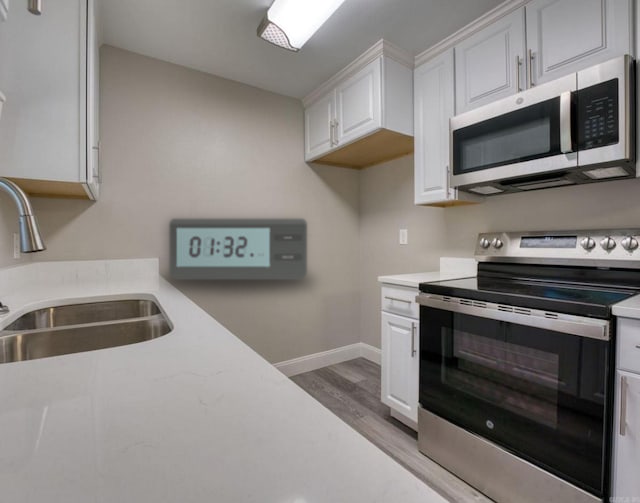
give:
1.32
